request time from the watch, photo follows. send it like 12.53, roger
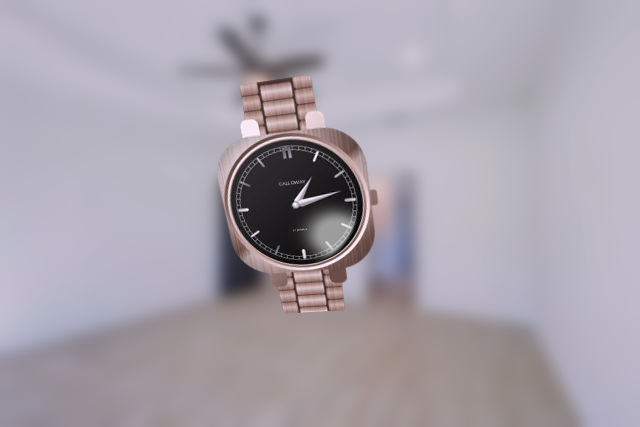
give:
1.13
